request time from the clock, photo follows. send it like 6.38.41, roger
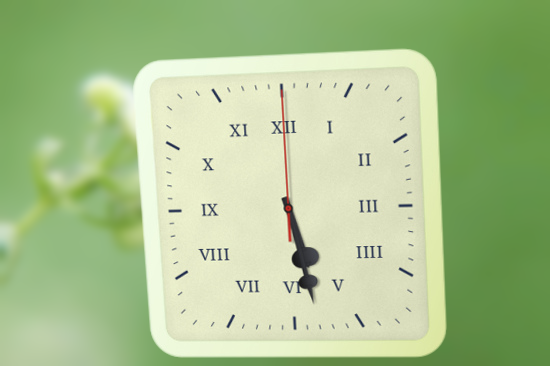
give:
5.28.00
